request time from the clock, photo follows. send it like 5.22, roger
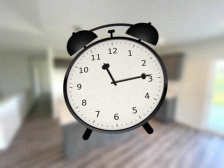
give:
11.14
